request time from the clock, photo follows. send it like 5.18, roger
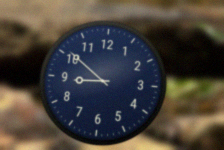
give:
8.51
